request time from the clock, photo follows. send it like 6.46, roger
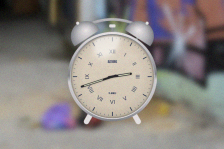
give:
2.42
